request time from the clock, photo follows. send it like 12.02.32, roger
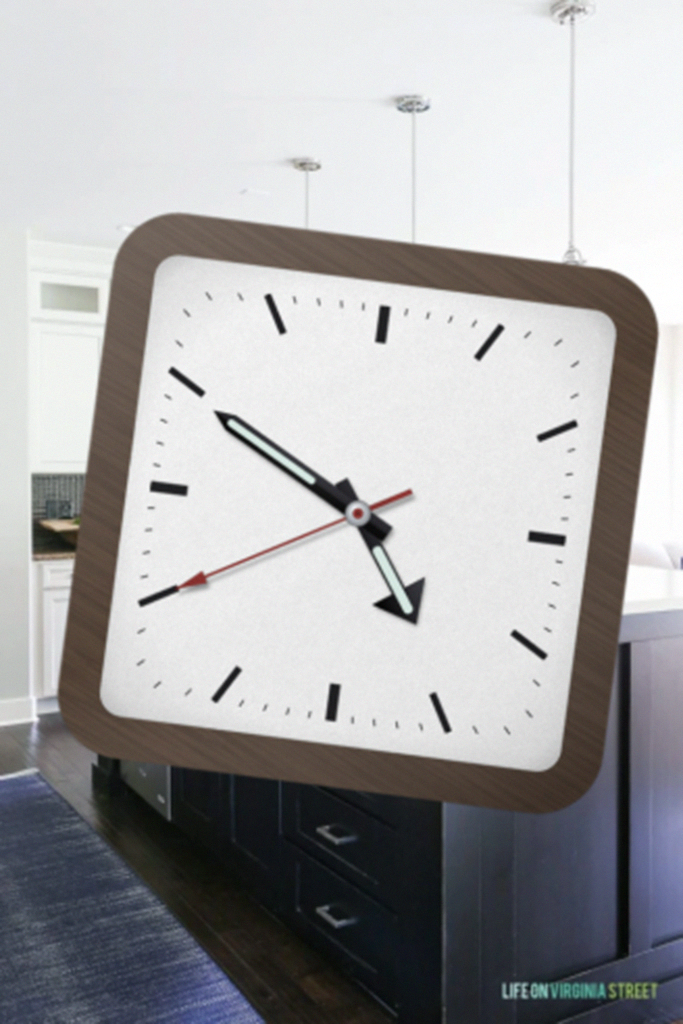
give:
4.49.40
